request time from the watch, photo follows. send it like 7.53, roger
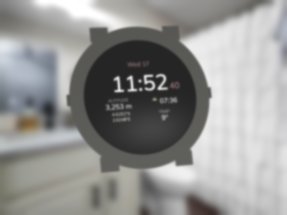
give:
11.52
